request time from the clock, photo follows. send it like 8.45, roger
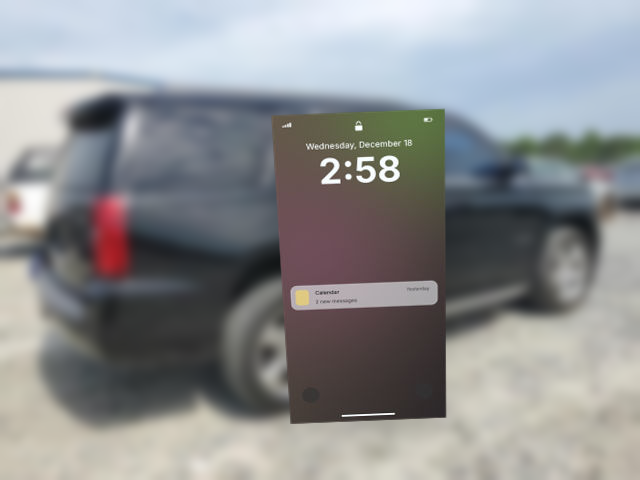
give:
2.58
